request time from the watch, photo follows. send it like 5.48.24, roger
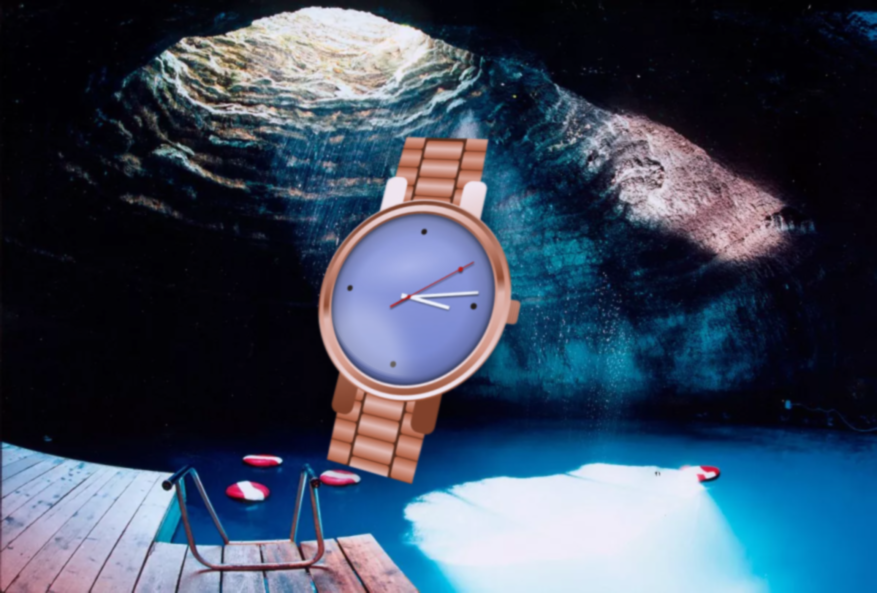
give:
3.13.09
